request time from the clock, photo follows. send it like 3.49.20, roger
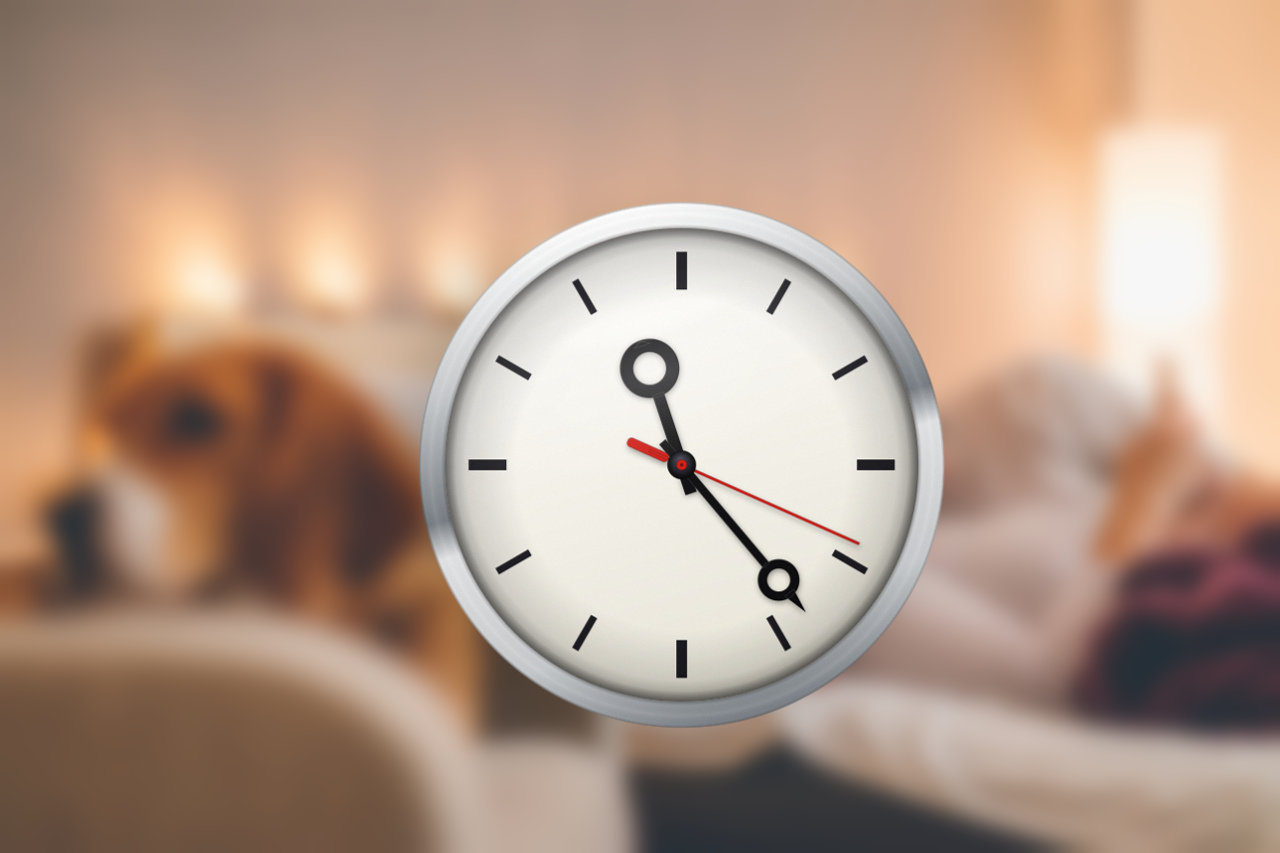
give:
11.23.19
